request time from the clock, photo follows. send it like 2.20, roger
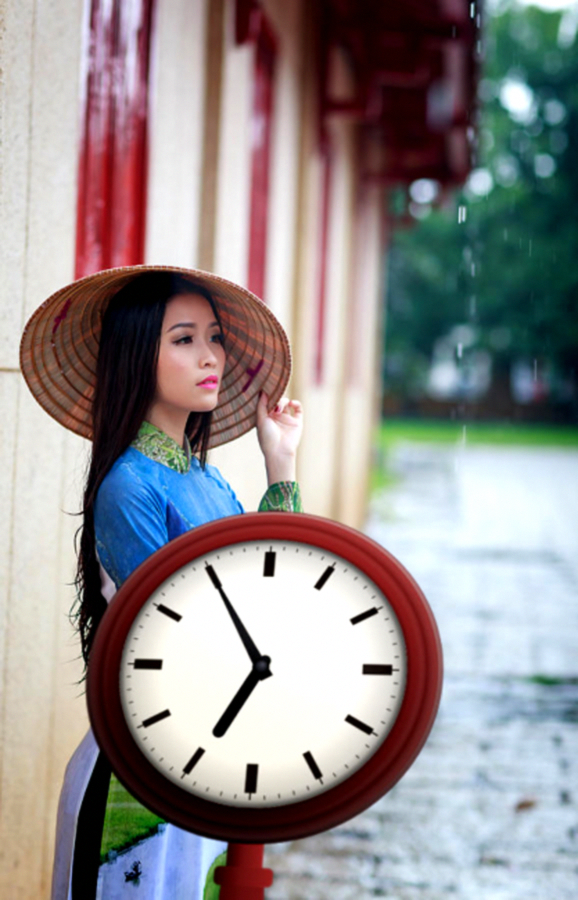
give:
6.55
